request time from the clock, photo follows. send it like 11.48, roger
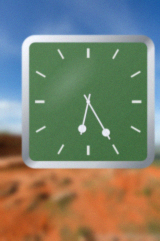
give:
6.25
